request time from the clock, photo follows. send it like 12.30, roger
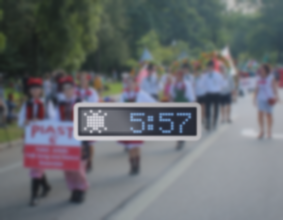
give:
5.57
